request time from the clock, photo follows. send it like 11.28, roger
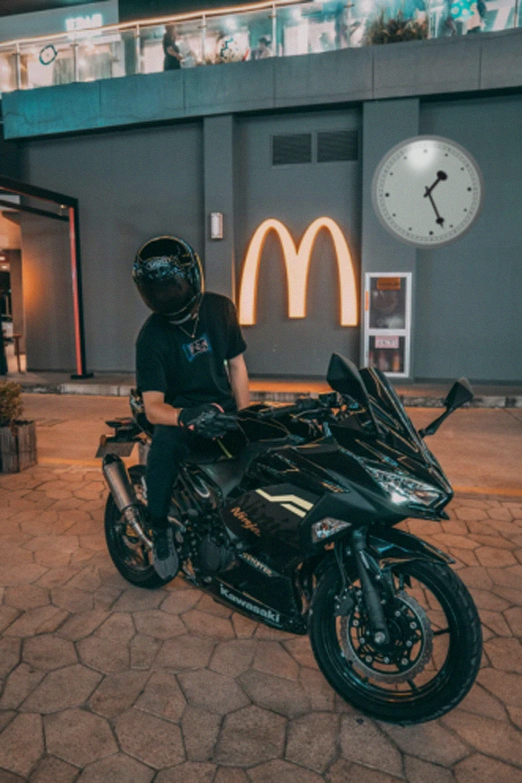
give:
1.27
